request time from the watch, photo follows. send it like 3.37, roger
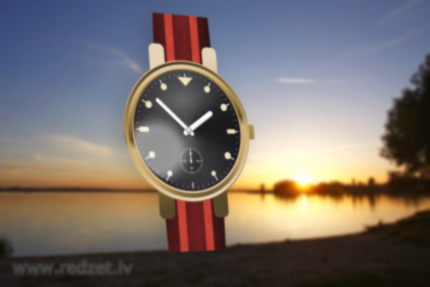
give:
1.52
